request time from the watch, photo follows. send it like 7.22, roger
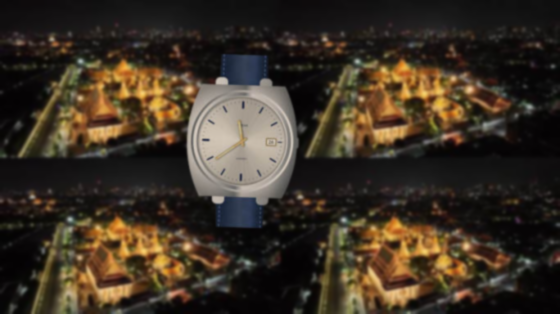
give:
11.39
